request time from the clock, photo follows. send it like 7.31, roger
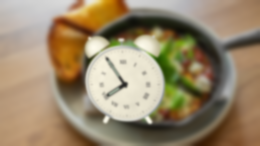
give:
7.55
